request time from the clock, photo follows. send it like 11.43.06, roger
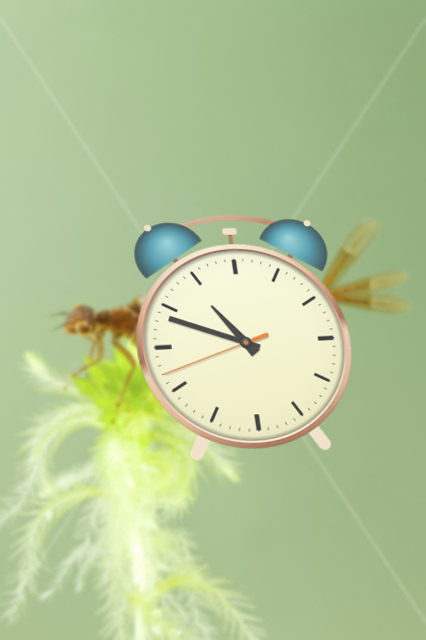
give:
10.48.42
